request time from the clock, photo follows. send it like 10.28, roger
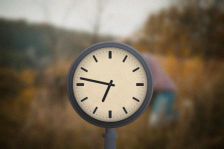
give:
6.47
